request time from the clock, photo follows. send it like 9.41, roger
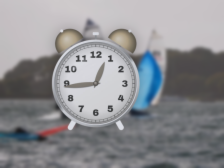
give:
12.44
